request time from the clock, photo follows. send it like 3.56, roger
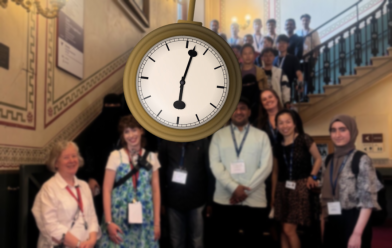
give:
6.02
